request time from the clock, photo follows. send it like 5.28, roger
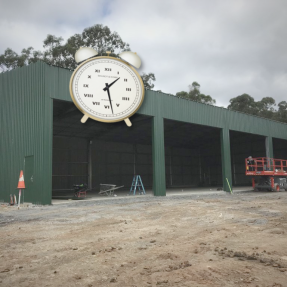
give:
1.28
